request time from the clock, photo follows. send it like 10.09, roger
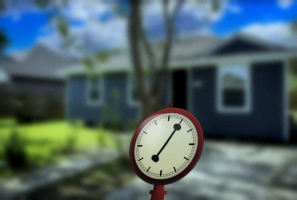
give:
7.05
